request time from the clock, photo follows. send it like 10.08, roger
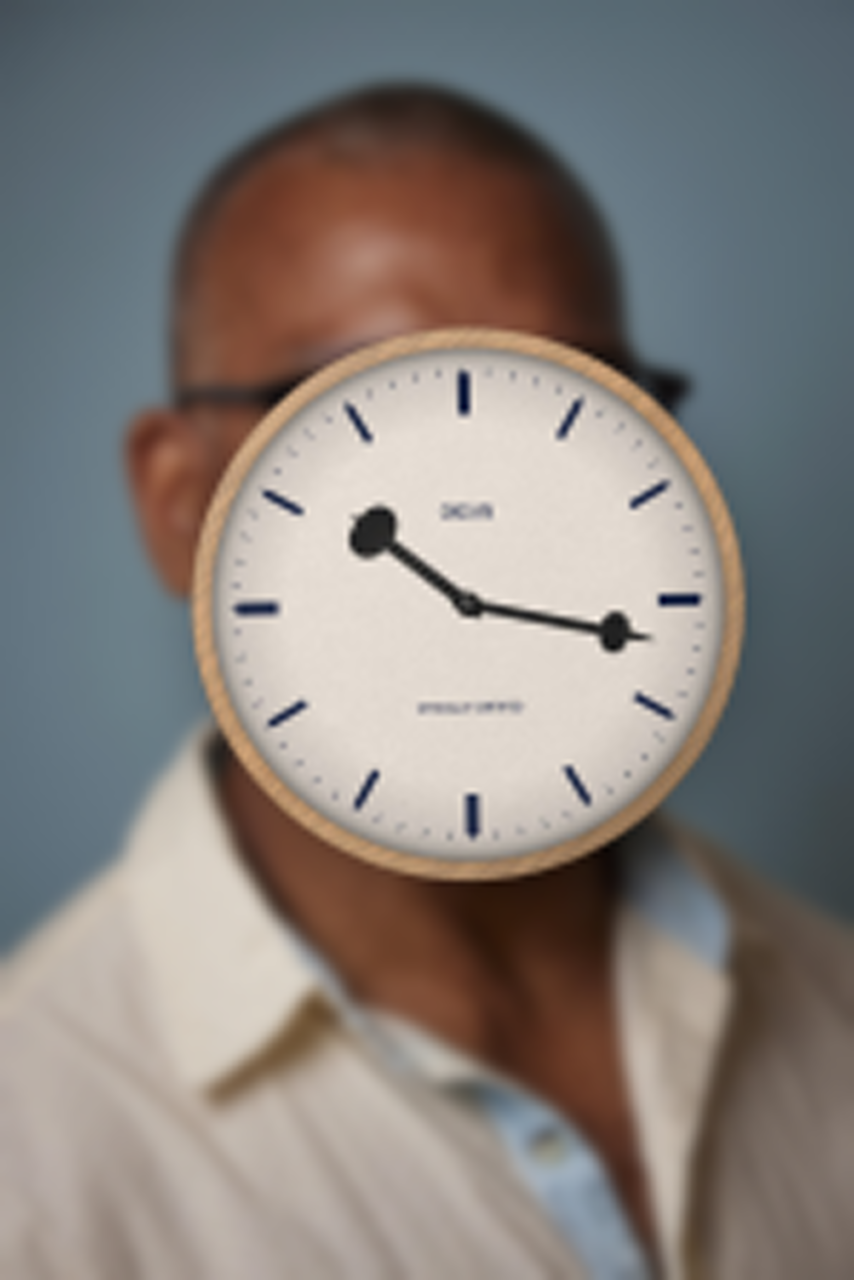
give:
10.17
